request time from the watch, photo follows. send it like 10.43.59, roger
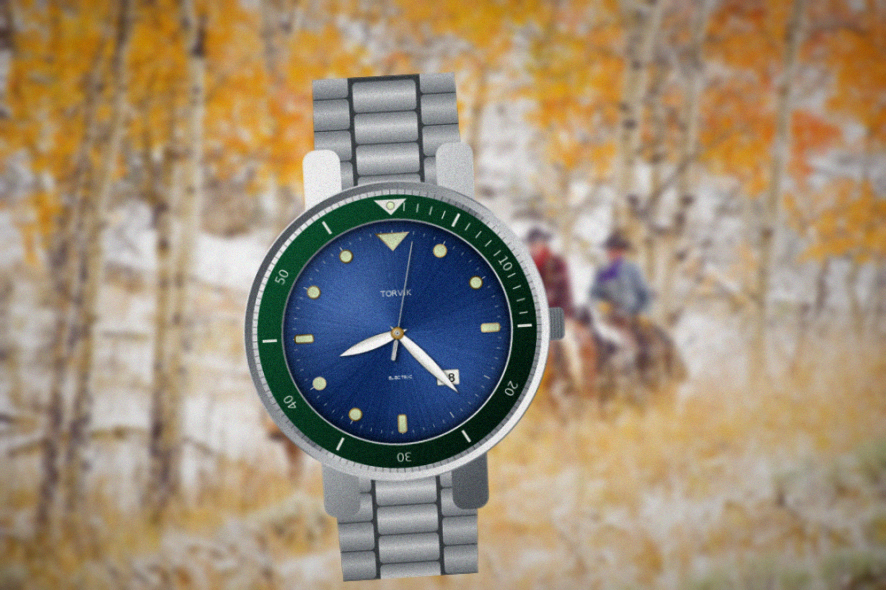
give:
8.23.02
